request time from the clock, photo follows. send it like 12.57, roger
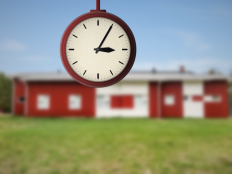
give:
3.05
